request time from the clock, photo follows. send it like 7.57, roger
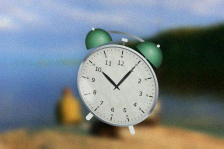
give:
10.05
